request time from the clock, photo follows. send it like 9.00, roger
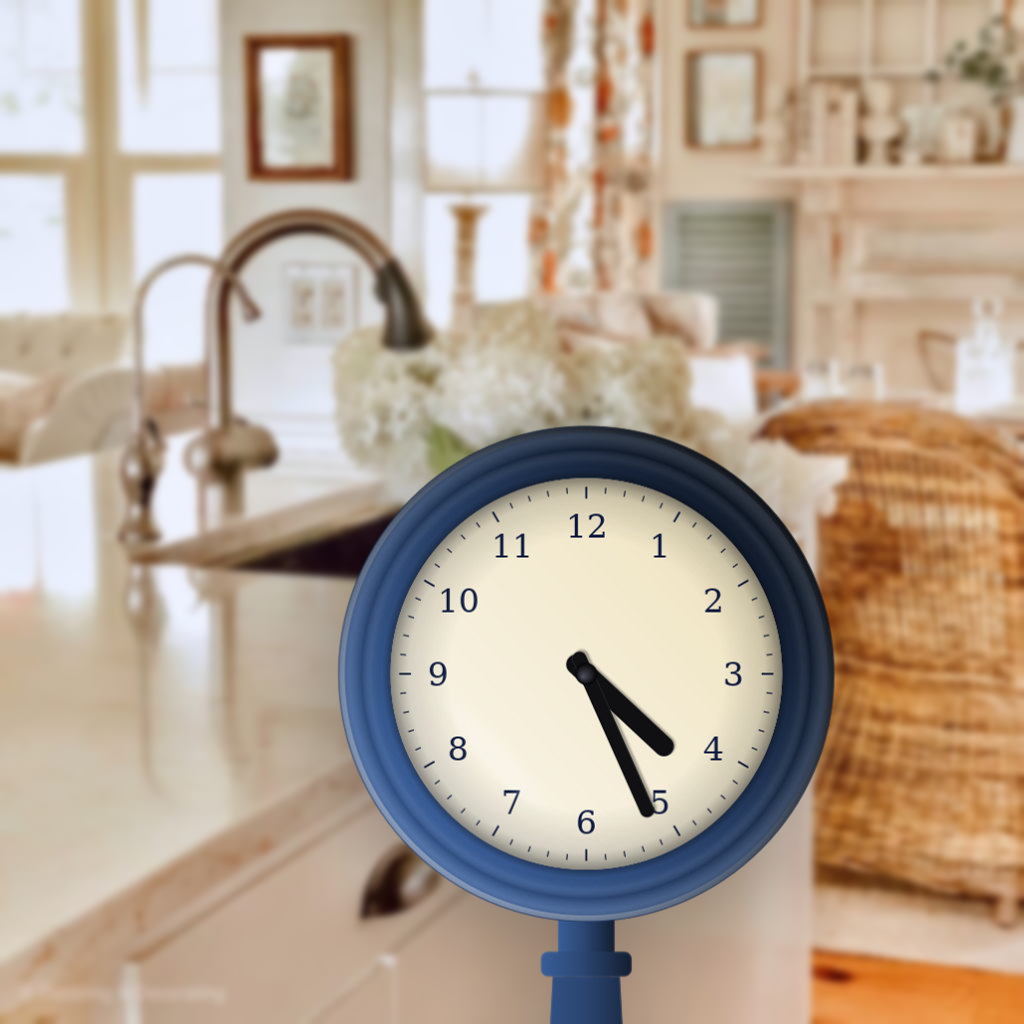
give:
4.26
